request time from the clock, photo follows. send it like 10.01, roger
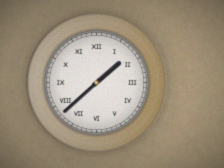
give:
1.38
